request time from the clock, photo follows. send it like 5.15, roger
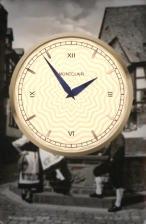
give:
1.54
